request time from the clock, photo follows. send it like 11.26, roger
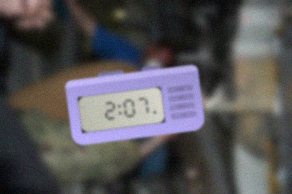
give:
2.07
